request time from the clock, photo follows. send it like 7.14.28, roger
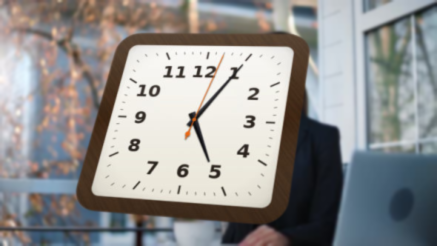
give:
5.05.02
